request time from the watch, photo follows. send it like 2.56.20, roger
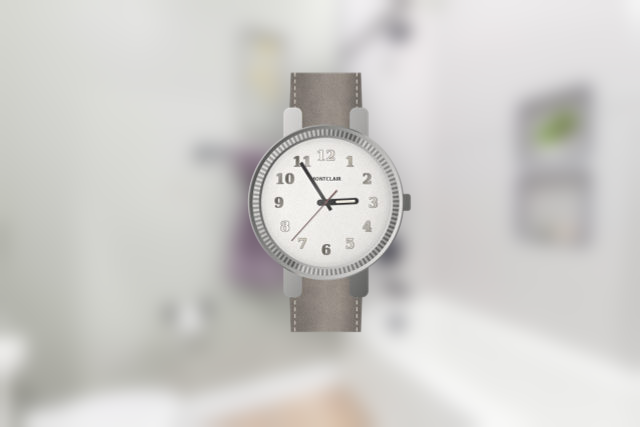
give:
2.54.37
